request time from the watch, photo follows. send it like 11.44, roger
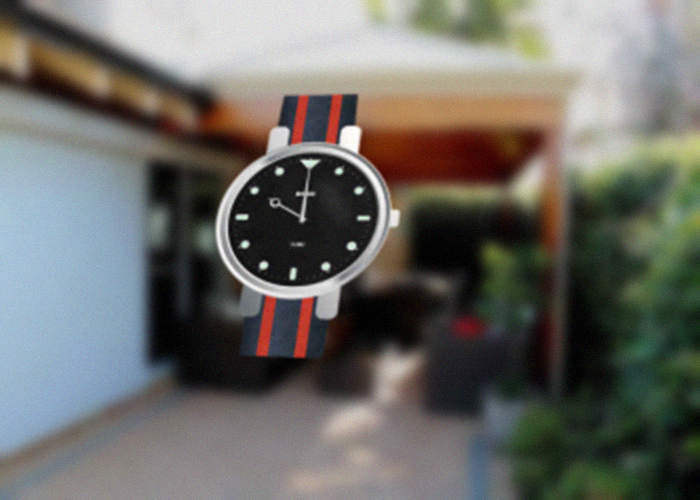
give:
10.00
